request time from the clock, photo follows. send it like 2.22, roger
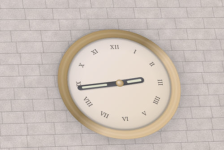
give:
2.44
